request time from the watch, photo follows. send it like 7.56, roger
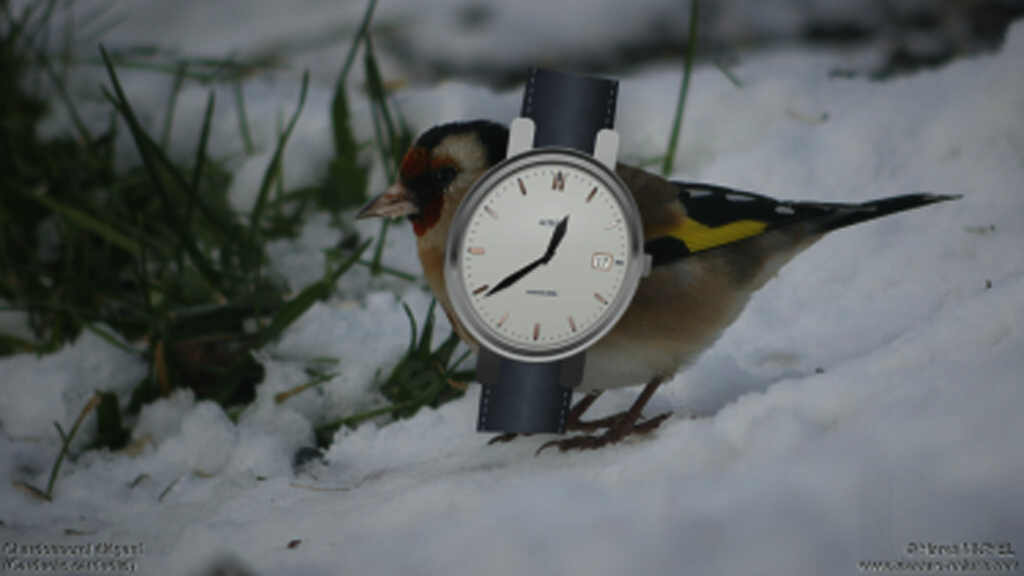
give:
12.39
